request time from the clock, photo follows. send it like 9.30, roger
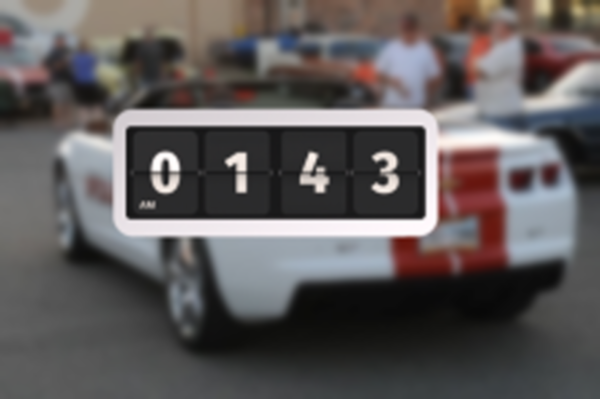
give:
1.43
